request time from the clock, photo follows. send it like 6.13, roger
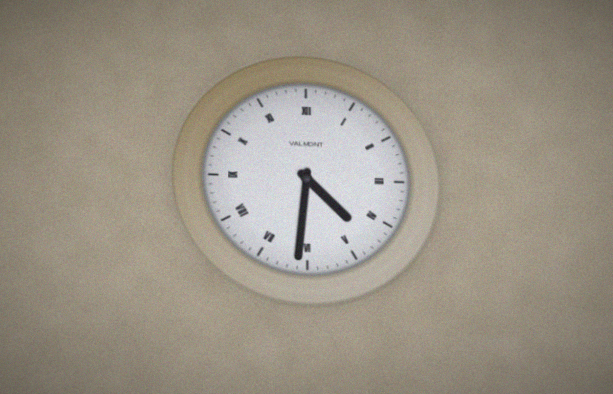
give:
4.31
